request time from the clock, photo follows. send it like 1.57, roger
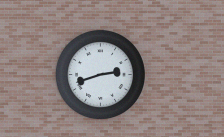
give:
2.42
